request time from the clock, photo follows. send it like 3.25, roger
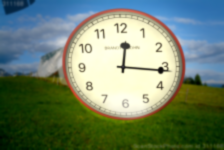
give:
12.16
